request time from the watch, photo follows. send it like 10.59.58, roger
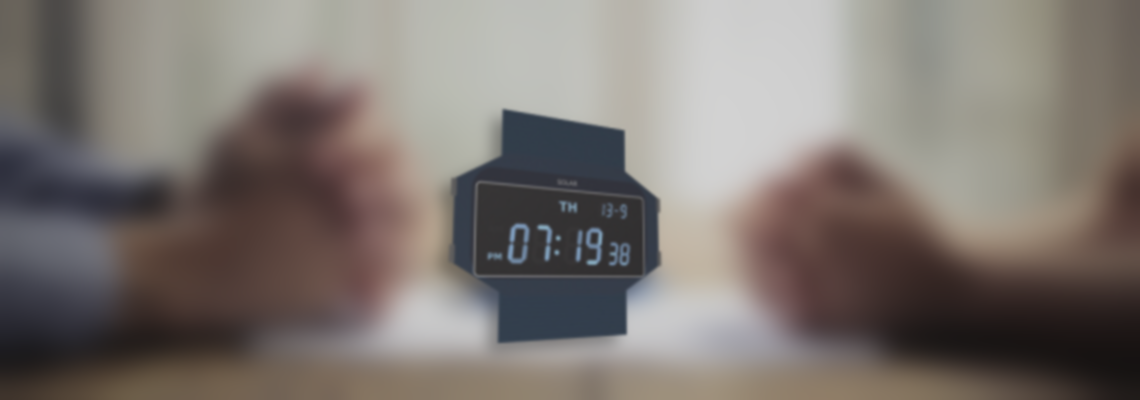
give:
7.19.38
